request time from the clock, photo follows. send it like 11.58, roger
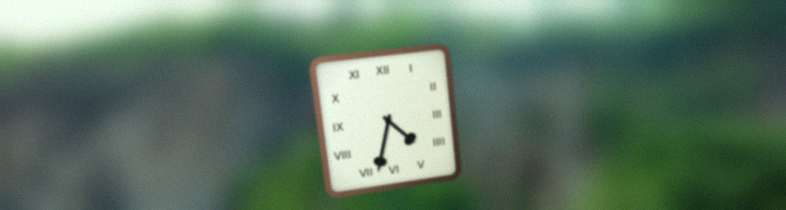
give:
4.33
